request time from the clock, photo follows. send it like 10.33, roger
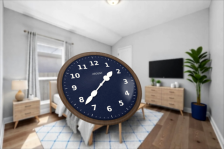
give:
1.38
